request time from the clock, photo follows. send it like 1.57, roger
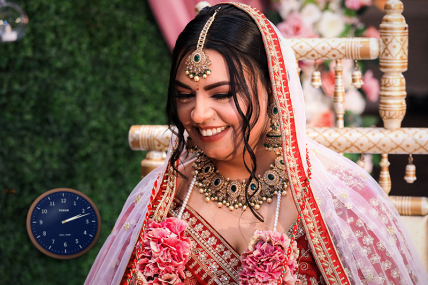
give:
2.12
